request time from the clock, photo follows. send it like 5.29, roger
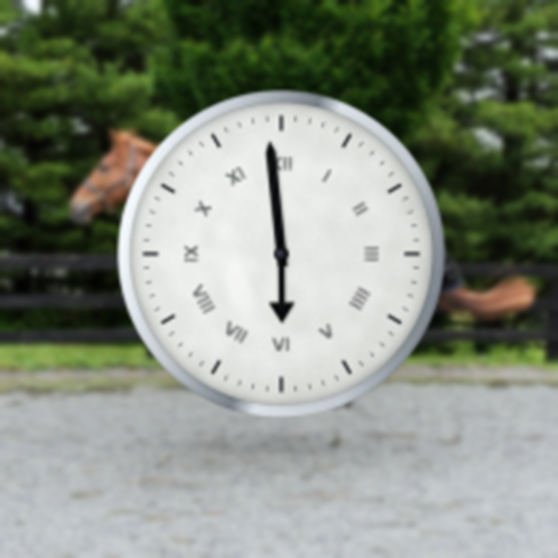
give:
5.59
